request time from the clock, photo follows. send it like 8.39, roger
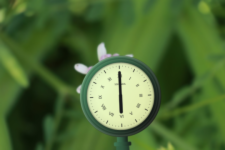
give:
6.00
